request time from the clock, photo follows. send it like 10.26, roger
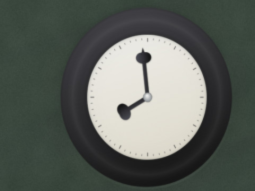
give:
7.59
